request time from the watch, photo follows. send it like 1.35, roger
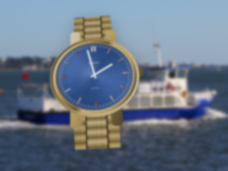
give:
1.58
